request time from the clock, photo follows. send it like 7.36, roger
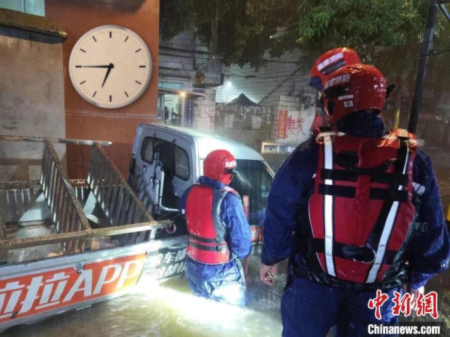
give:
6.45
